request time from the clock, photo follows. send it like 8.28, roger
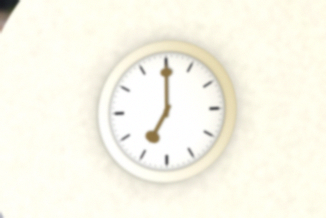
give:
7.00
